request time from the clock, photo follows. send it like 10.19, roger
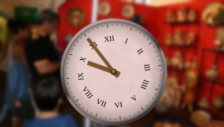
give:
9.55
